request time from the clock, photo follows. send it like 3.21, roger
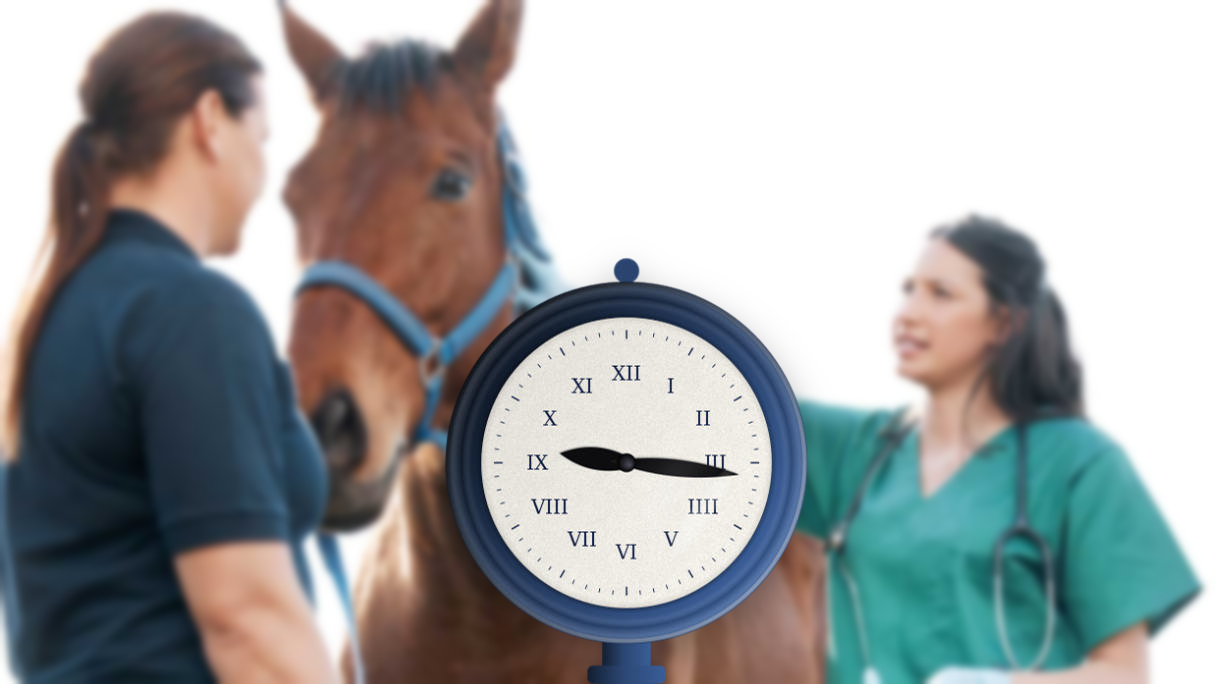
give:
9.16
